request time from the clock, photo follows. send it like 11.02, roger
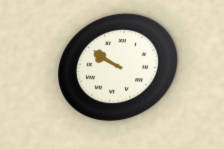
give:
9.50
